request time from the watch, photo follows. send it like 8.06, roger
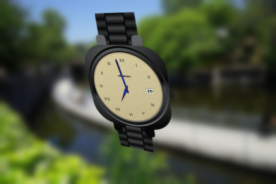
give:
6.58
